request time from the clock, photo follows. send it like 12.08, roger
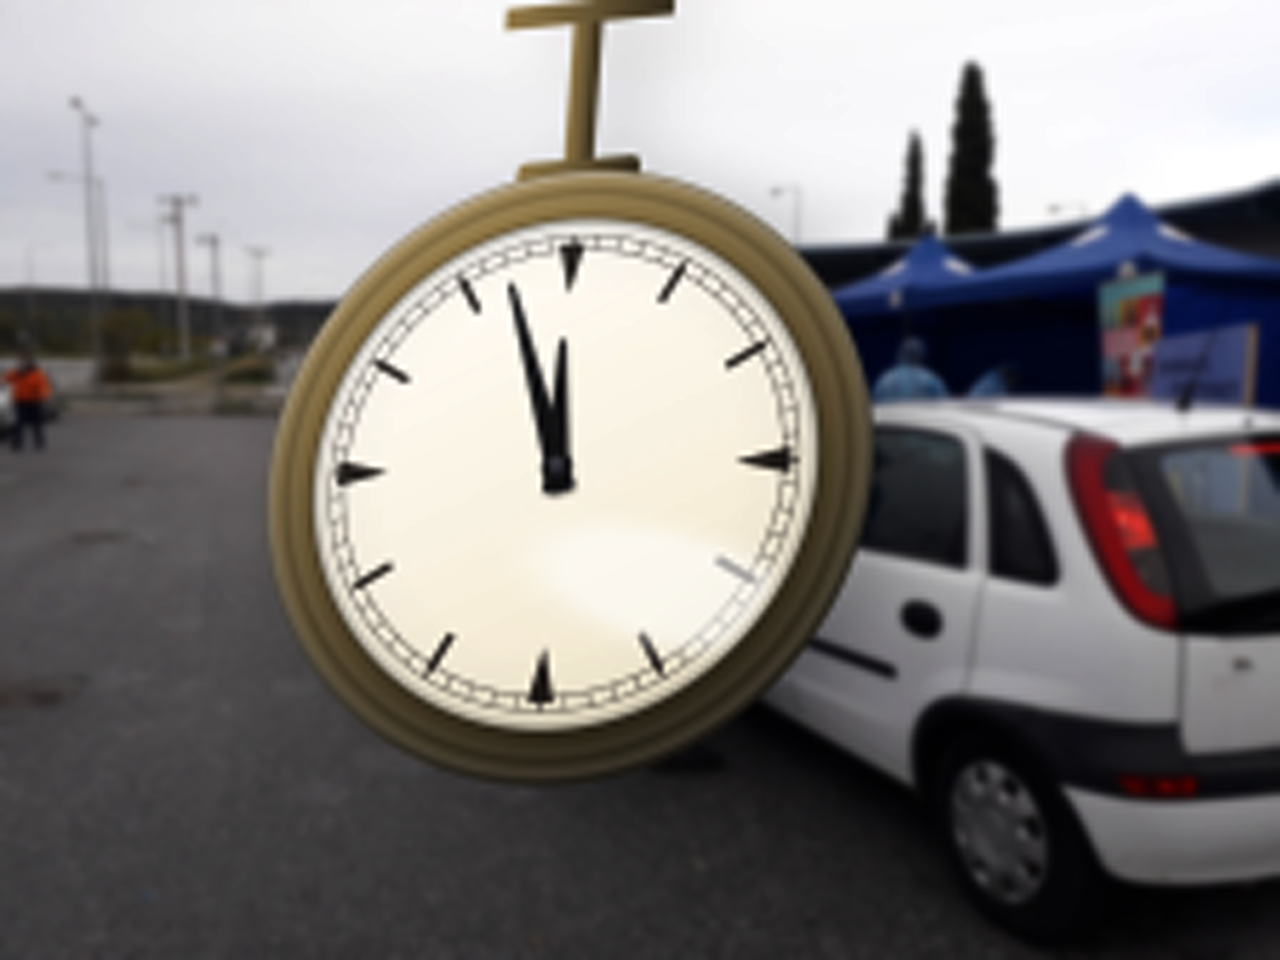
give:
11.57
